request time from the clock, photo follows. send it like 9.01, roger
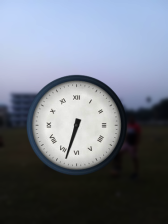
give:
6.33
